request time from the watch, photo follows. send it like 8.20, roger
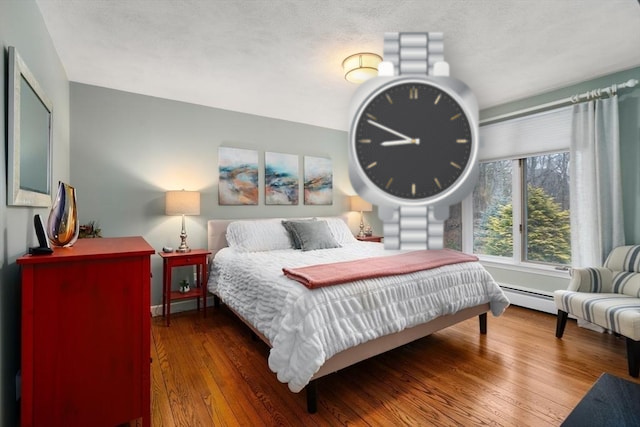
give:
8.49
